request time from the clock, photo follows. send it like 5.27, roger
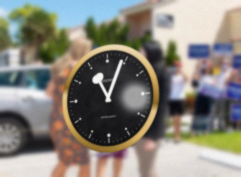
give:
11.04
